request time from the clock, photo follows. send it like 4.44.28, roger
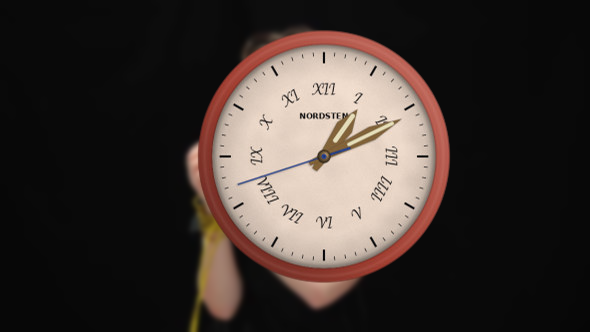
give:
1.10.42
